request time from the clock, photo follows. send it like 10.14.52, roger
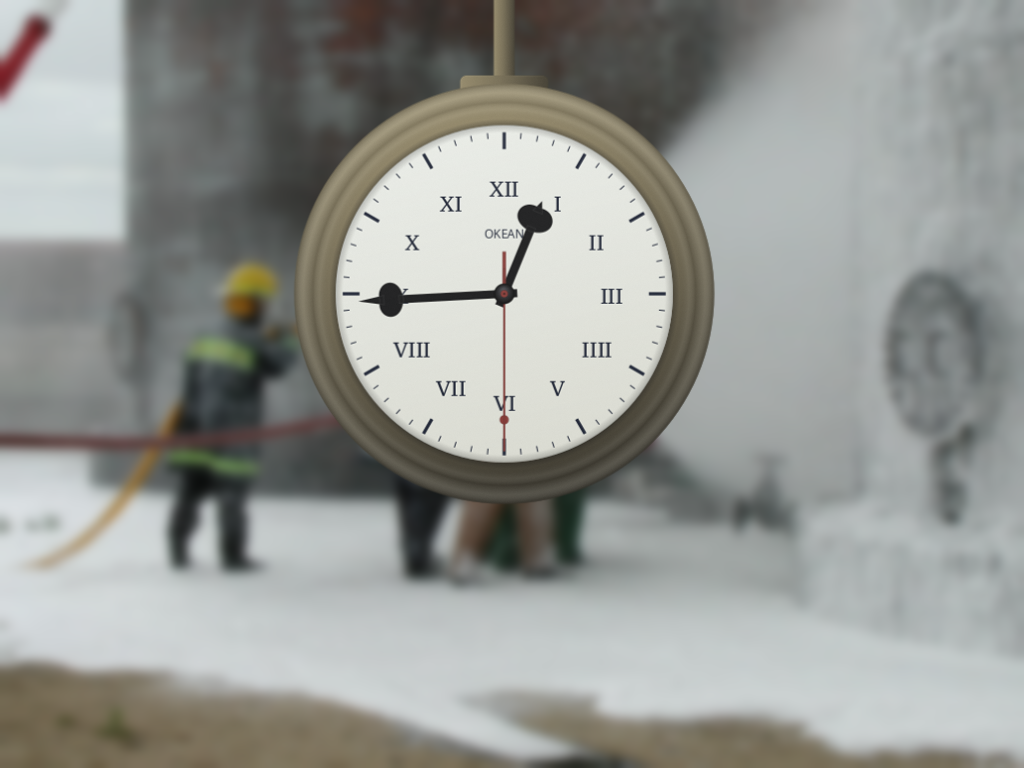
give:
12.44.30
